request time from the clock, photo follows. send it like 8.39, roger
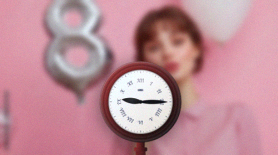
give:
9.15
